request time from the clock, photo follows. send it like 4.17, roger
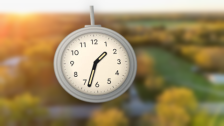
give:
1.33
